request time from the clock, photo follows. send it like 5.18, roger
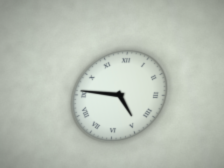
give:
4.46
